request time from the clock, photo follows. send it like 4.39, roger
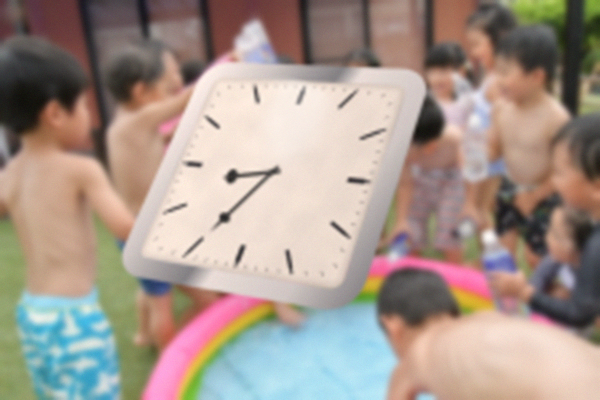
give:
8.35
